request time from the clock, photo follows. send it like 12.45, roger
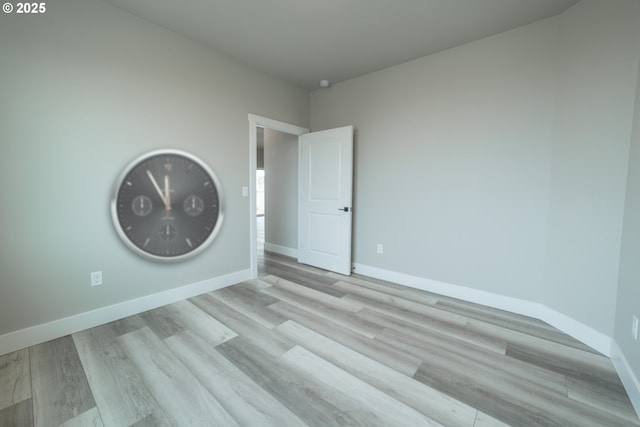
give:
11.55
